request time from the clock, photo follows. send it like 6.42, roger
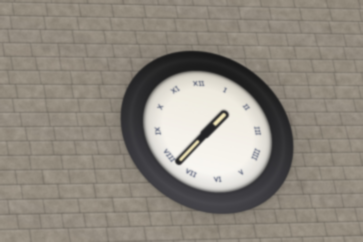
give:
1.38
